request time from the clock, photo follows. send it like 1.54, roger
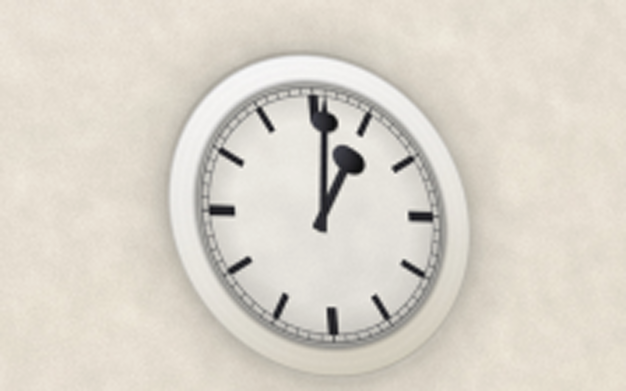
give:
1.01
